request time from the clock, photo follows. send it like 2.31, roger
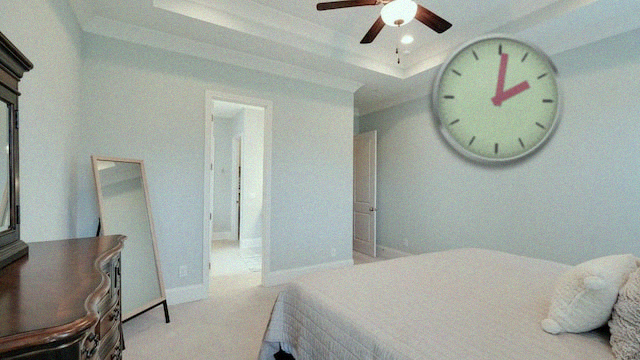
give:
2.01
